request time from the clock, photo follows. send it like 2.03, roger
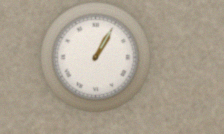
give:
1.05
